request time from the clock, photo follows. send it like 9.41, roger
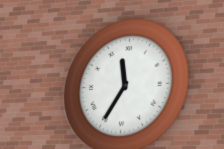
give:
11.35
